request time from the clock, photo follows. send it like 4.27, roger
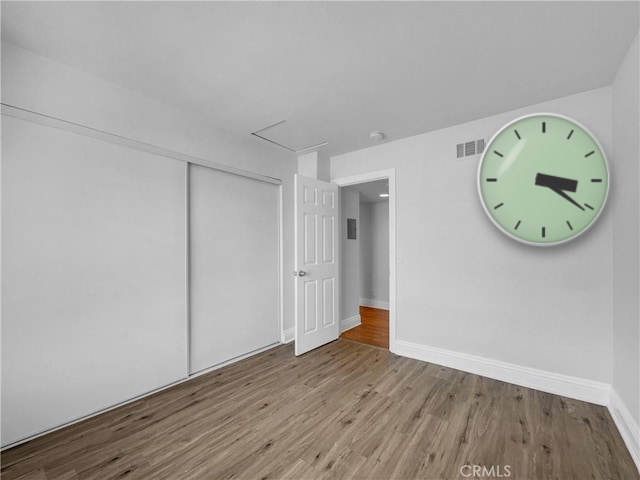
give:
3.21
